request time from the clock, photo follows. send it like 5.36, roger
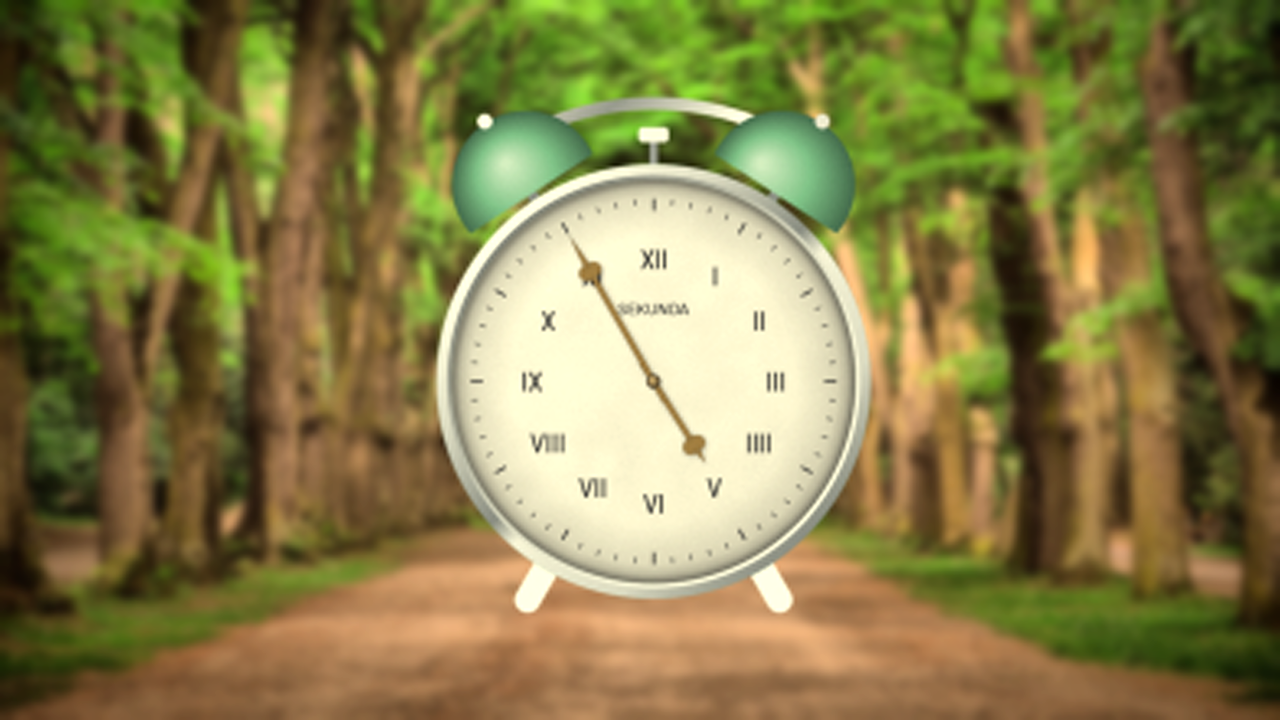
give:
4.55
